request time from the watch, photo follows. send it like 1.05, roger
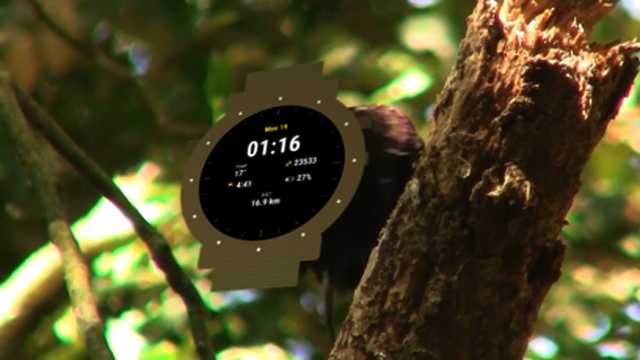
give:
1.16
